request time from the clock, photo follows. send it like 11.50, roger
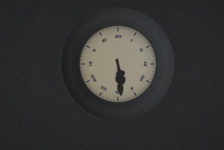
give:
5.29
